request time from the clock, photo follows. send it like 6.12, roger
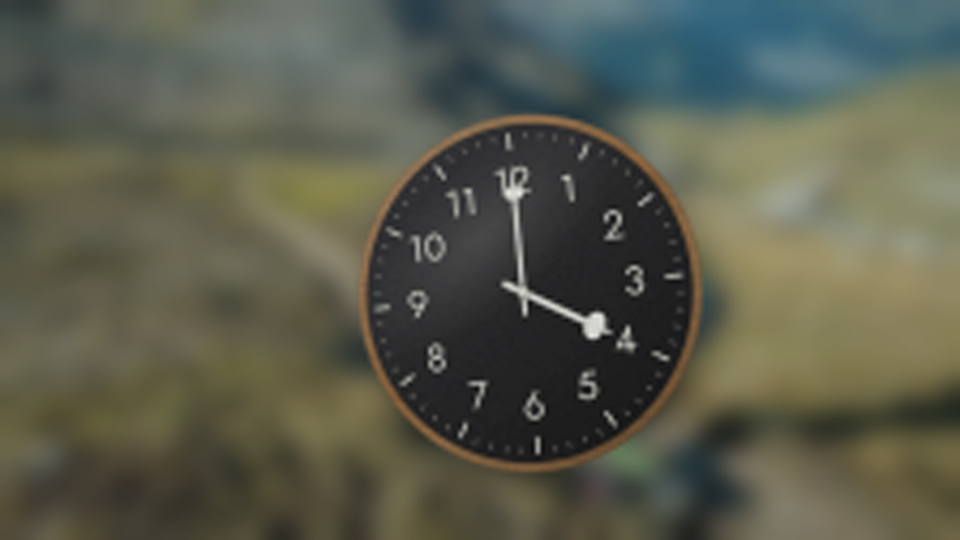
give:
4.00
